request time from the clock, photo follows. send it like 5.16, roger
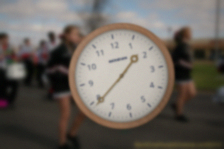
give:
1.39
